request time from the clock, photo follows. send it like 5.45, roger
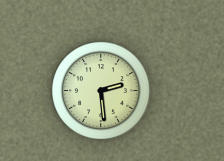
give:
2.29
